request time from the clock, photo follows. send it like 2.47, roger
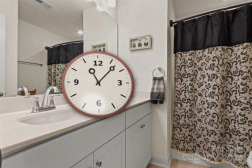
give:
11.07
